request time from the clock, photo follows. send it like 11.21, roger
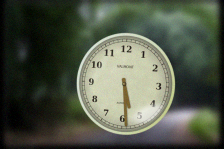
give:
5.29
